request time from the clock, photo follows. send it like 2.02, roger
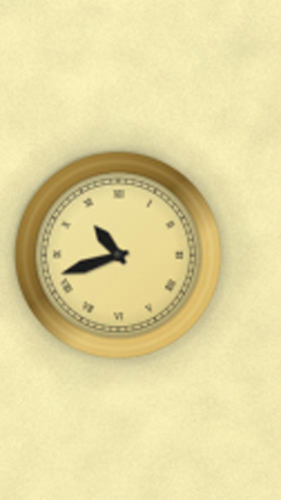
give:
10.42
